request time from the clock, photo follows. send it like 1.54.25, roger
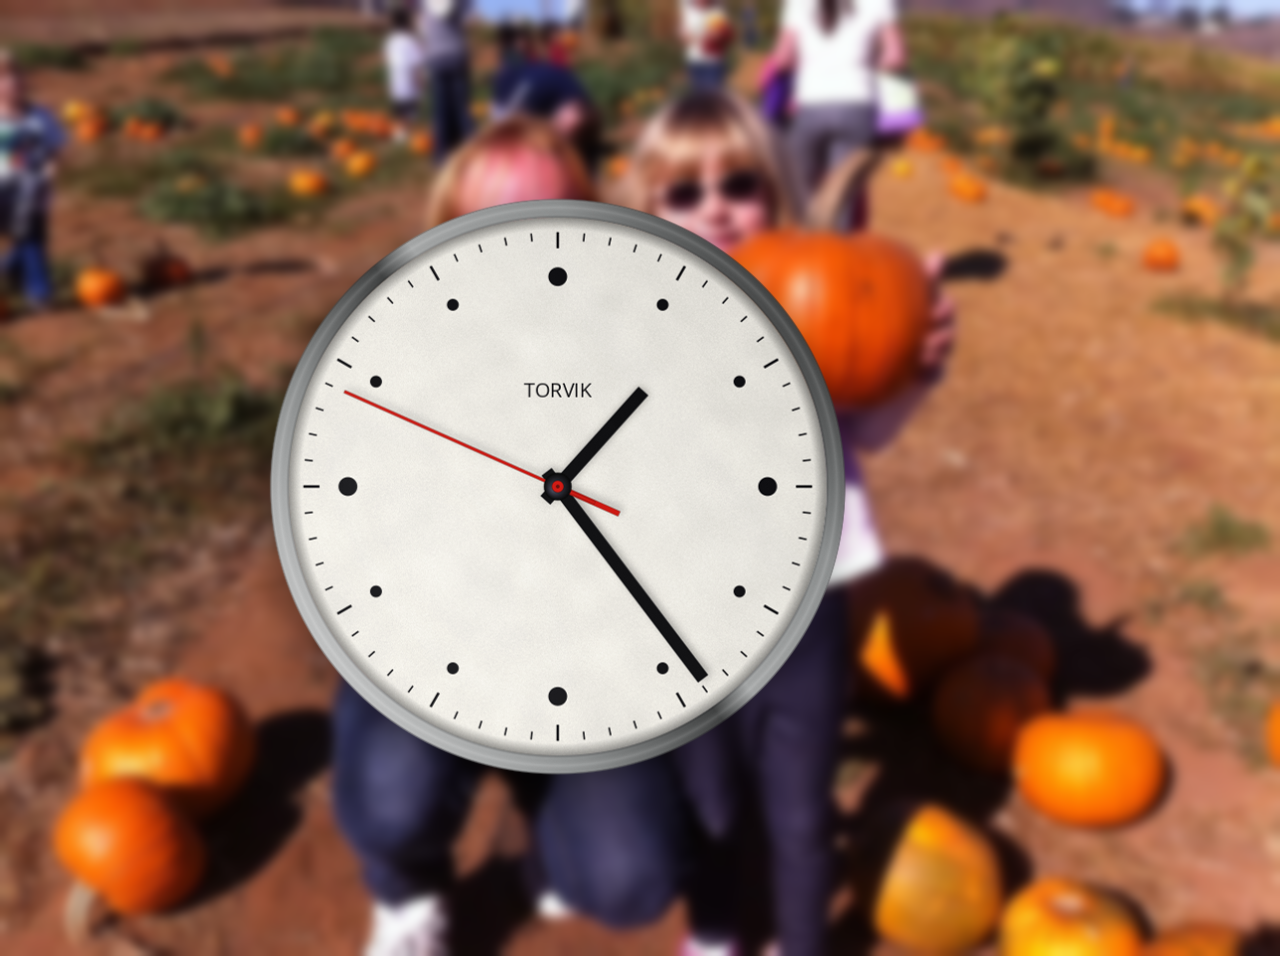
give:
1.23.49
